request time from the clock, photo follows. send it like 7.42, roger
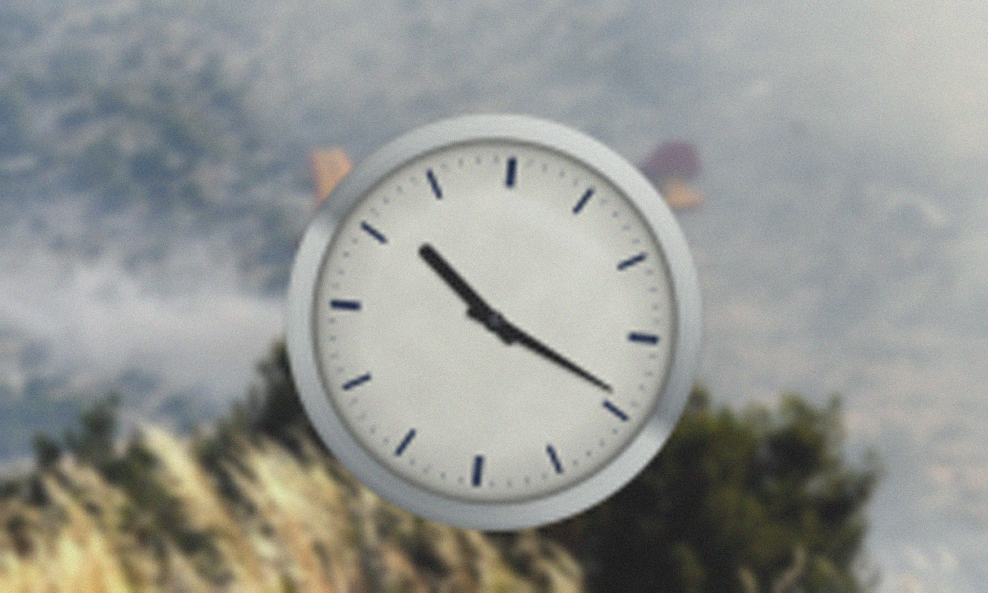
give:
10.19
